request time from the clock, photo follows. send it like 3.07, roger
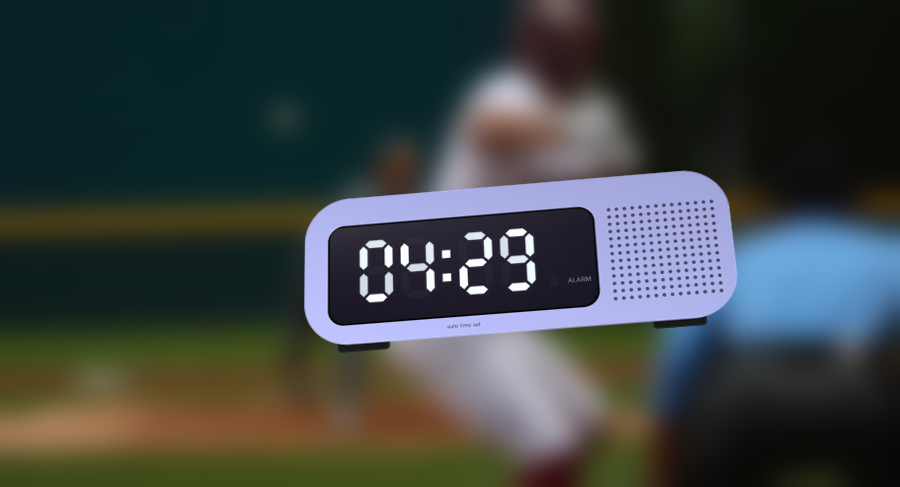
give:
4.29
